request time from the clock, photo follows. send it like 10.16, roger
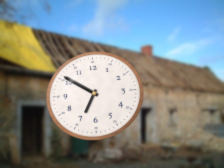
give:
6.51
